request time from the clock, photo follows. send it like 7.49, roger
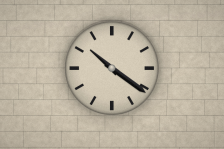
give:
10.21
